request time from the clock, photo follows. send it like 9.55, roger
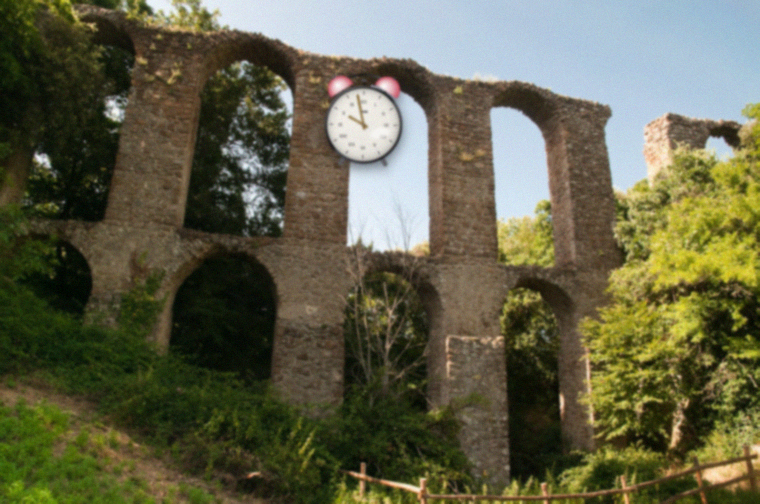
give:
9.58
